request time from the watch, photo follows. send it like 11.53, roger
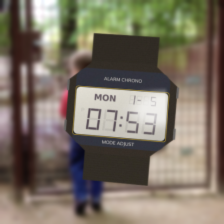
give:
7.53
